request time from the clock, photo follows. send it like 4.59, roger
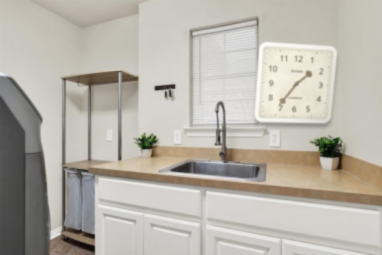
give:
1.36
